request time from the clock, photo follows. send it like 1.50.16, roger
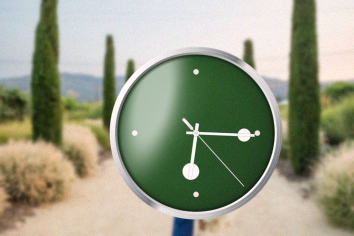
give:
6.15.23
